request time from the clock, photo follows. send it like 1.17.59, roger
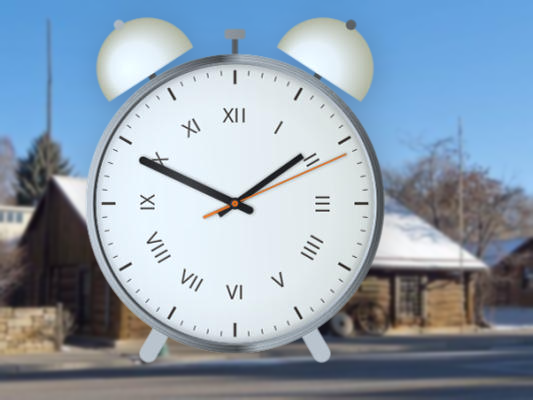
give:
1.49.11
